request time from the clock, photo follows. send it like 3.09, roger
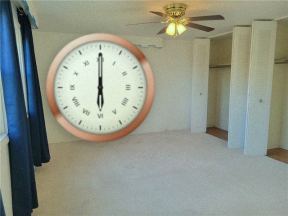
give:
6.00
